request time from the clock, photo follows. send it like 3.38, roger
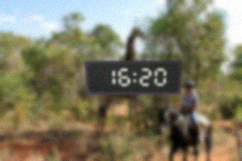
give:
16.20
